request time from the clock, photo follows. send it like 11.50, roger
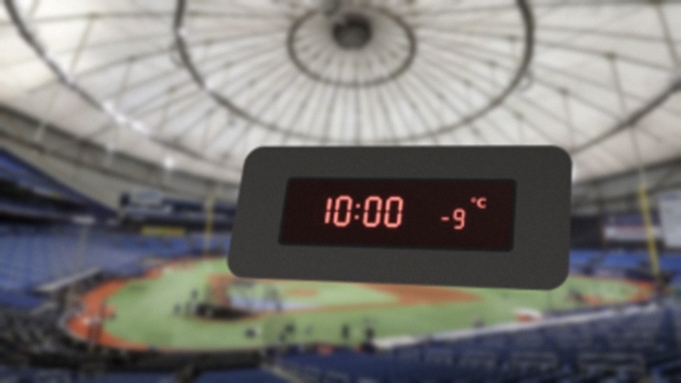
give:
10.00
